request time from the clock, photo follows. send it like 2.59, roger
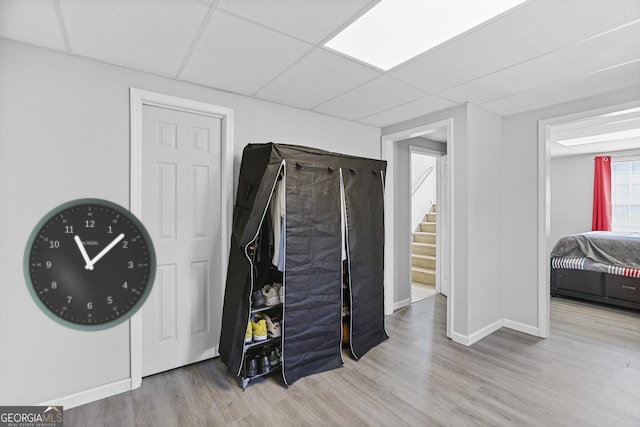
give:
11.08
